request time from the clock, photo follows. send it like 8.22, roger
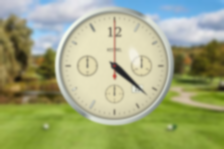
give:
4.22
